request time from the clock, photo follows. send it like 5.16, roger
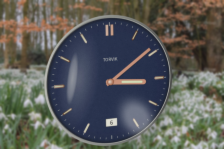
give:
3.09
